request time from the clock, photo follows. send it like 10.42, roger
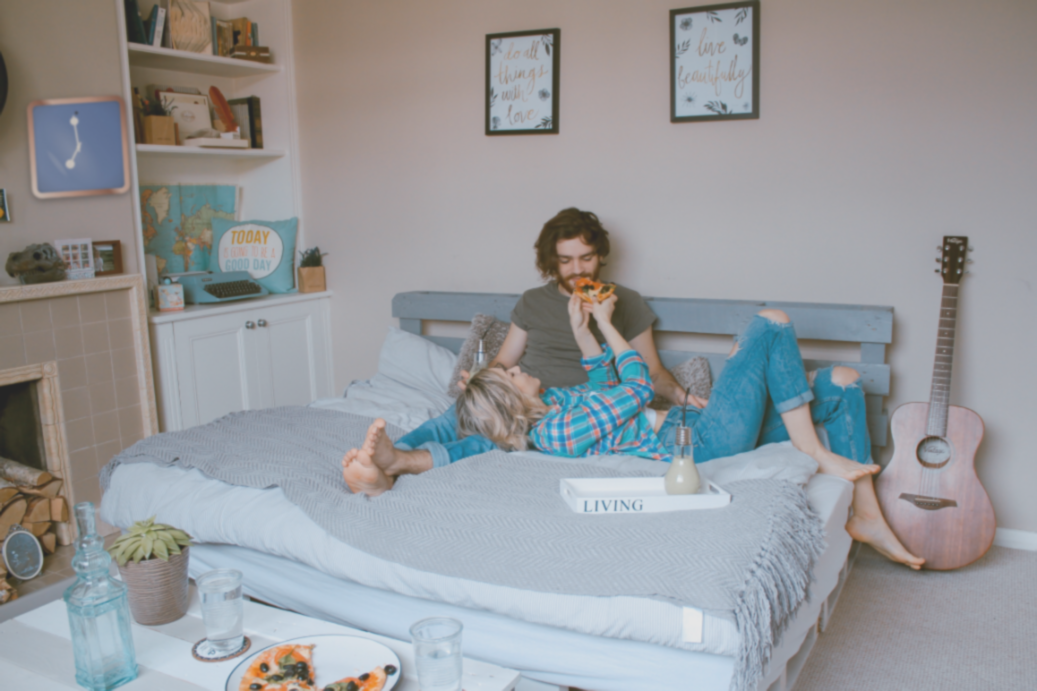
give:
6.59
